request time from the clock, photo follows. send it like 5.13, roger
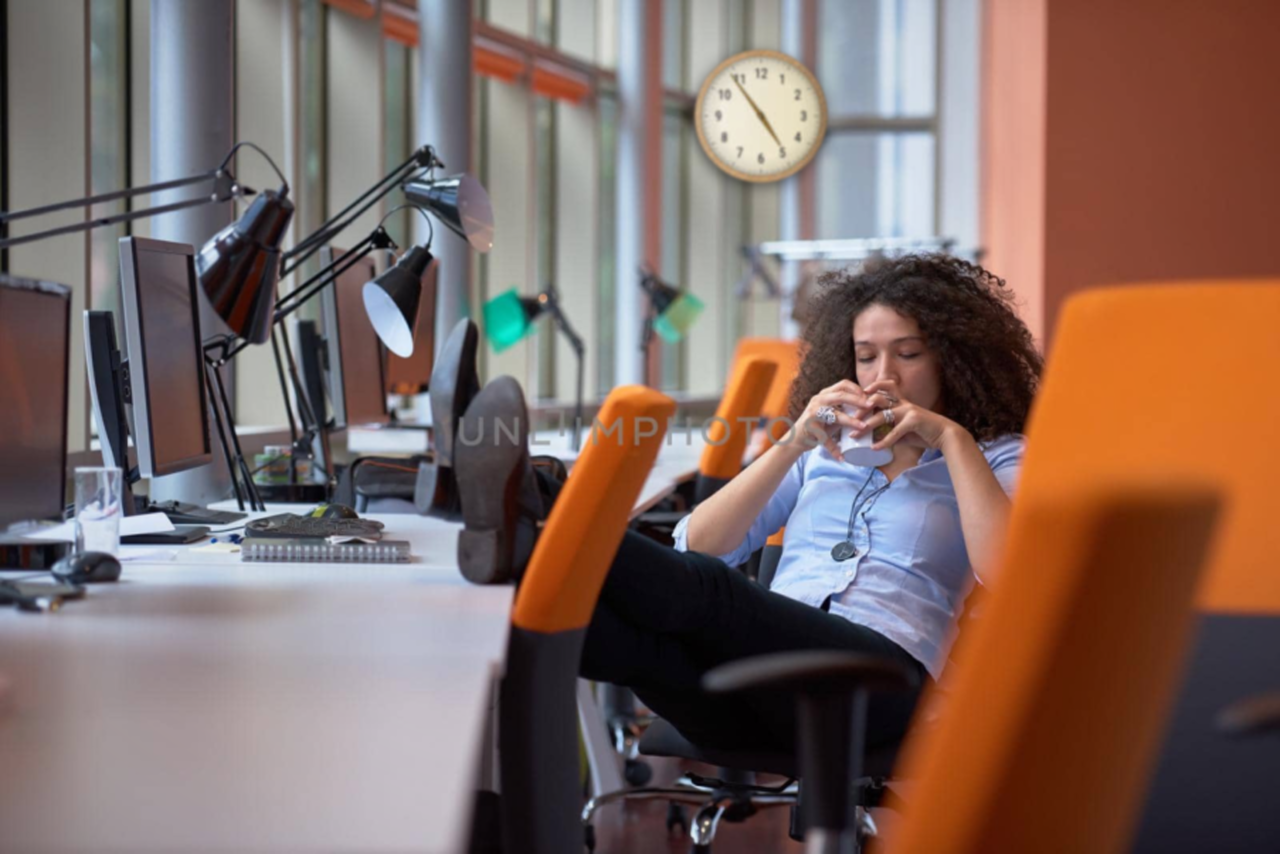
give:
4.54
